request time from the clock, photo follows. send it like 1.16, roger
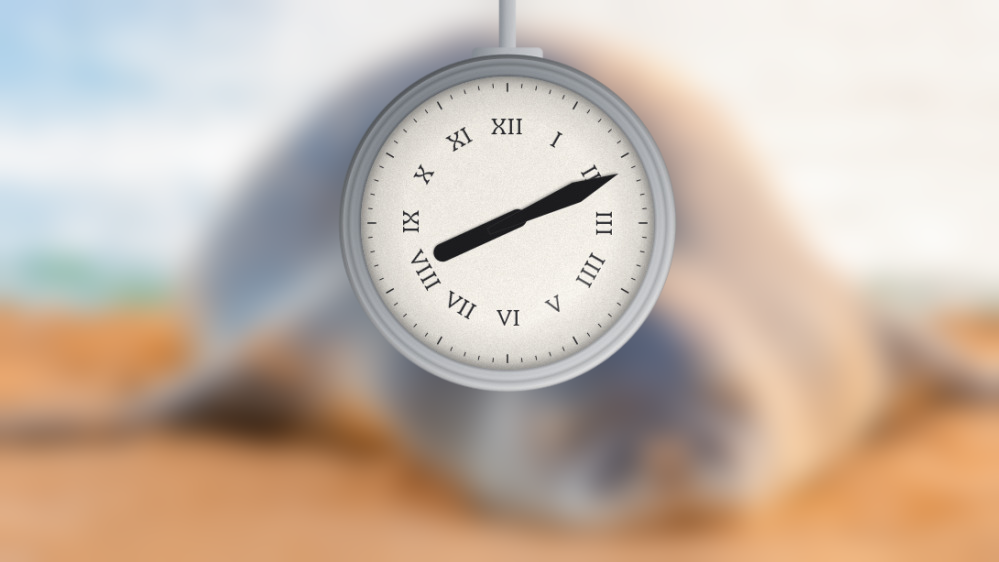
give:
8.11
